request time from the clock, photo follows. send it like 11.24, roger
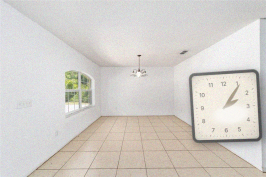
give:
2.06
